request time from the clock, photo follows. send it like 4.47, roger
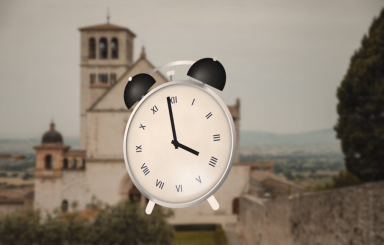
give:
3.59
